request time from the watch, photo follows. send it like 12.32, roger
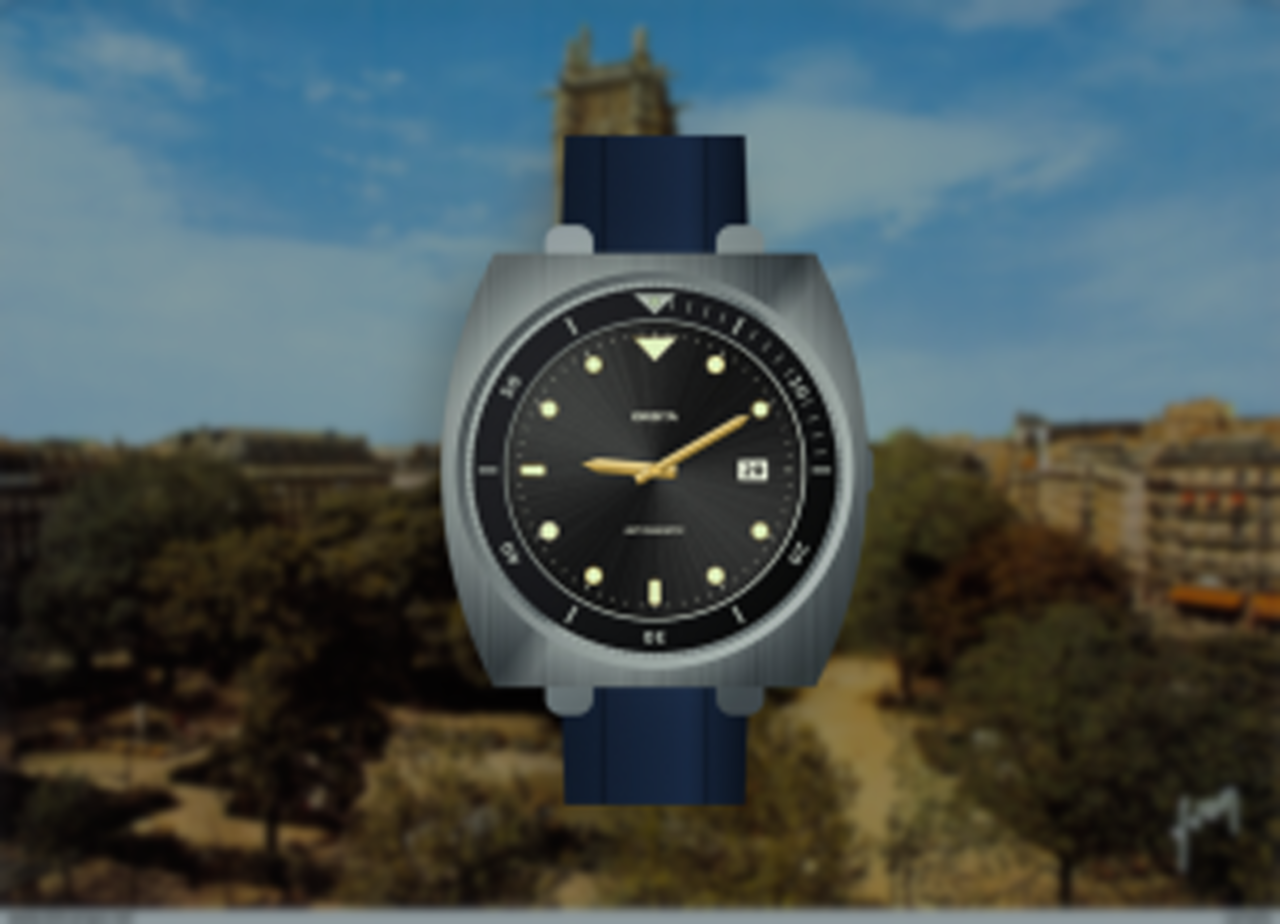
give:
9.10
